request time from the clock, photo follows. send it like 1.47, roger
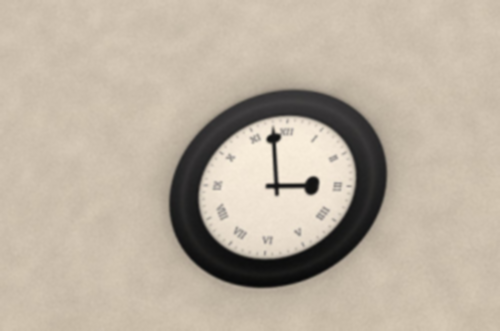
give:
2.58
